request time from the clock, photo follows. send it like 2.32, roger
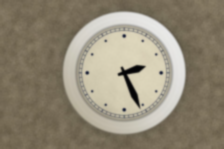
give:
2.26
